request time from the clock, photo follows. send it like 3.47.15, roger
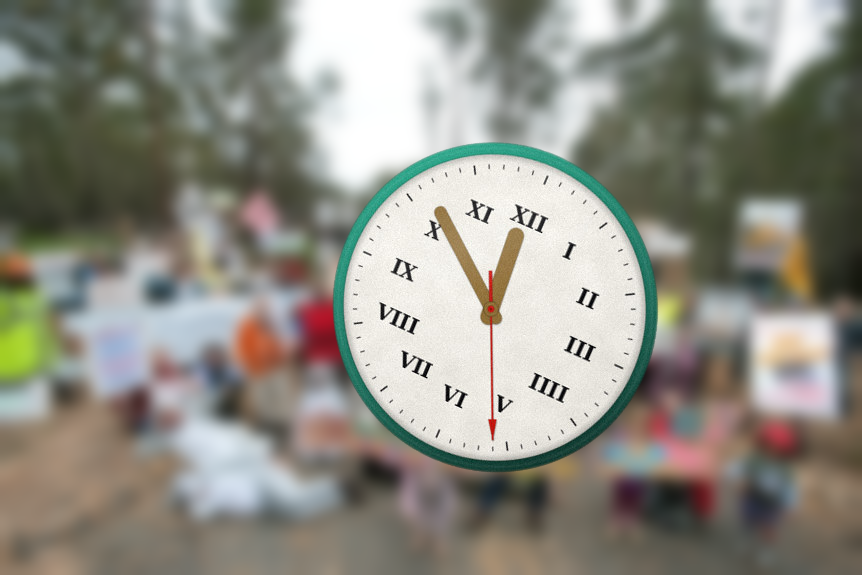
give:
11.51.26
